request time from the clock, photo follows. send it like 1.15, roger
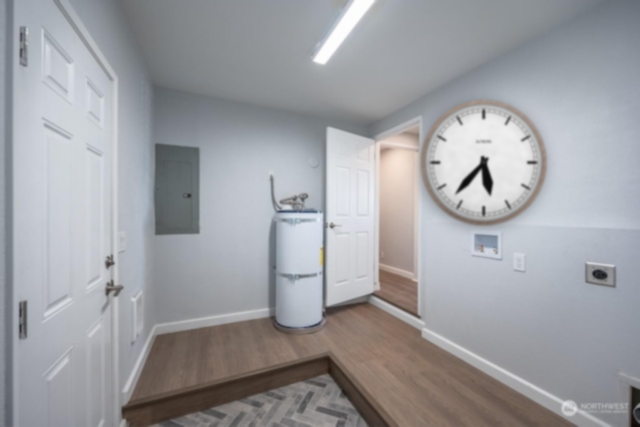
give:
5.37
